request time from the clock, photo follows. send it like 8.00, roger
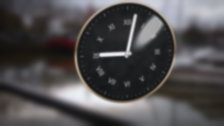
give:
9.02
